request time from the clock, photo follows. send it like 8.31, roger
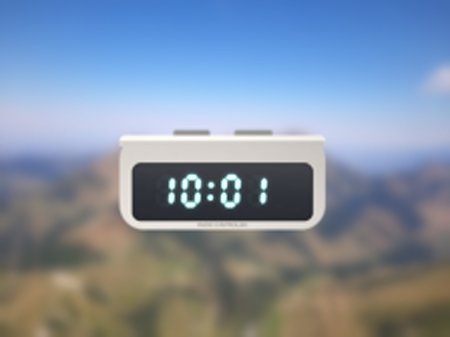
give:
10.01
